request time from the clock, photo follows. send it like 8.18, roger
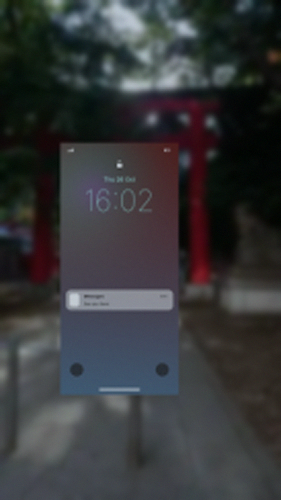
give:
16.02
